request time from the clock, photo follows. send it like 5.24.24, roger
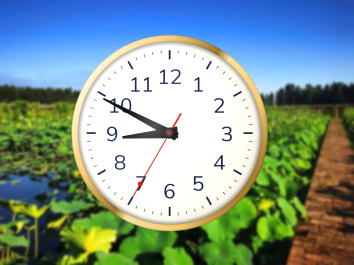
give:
8.49.35
